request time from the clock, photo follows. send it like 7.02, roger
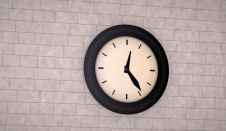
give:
12.24
